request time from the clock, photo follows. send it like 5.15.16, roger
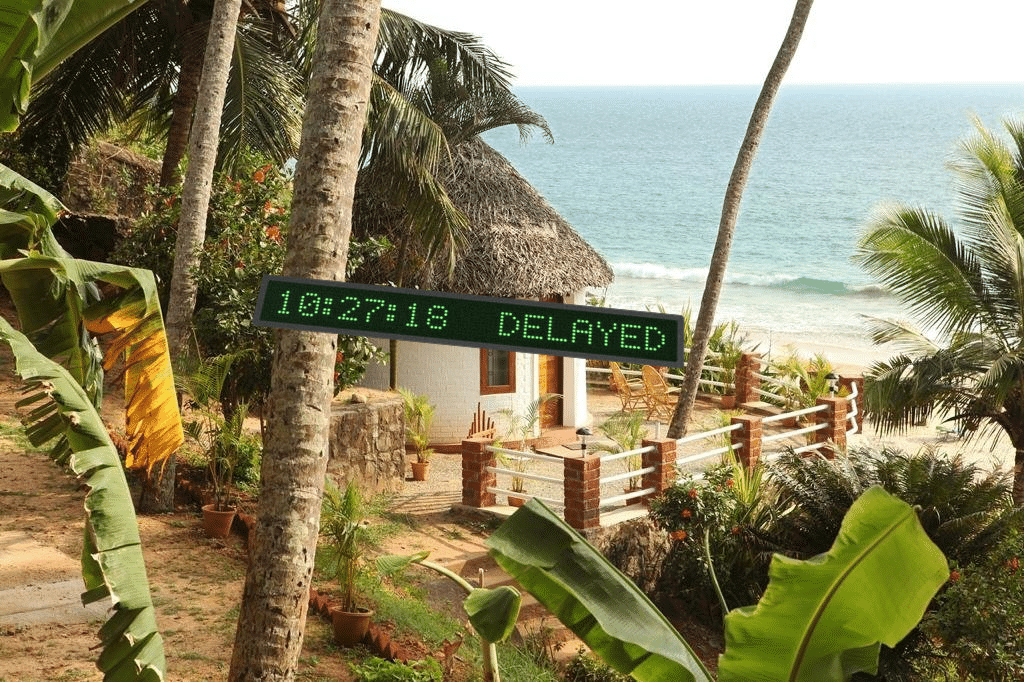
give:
10.27.18
